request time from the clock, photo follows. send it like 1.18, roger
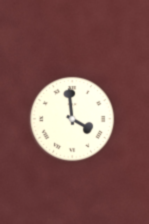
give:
3.59
